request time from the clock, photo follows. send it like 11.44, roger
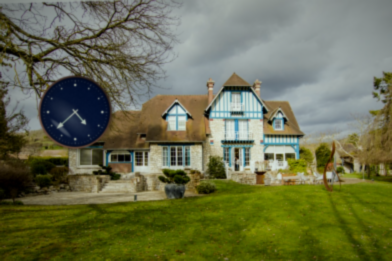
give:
4.38
